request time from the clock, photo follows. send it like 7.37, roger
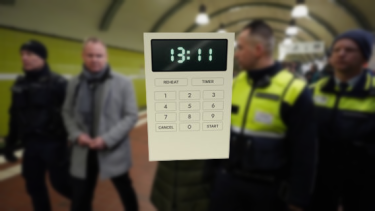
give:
13.11
